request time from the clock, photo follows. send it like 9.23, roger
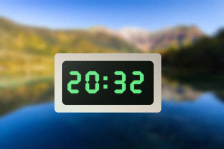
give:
20.32
